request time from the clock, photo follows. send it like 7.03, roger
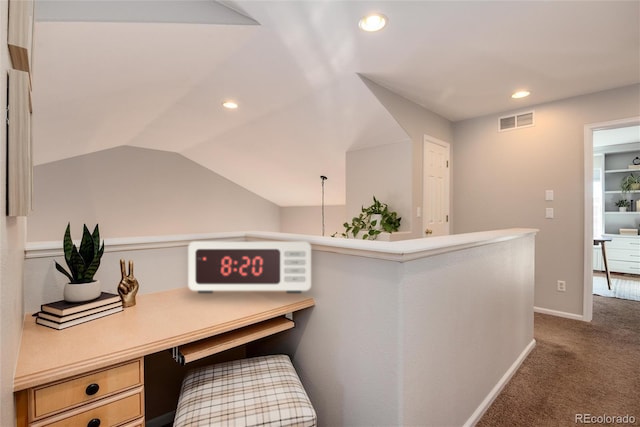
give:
8.20
